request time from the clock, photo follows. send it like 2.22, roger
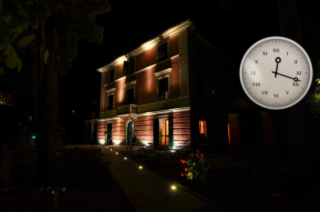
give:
12.18
